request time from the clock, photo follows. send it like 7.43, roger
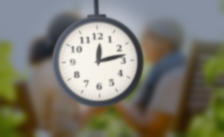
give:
12.13
